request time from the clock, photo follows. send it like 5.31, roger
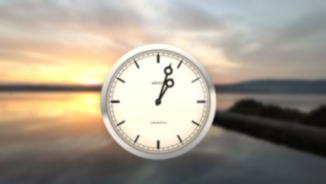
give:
1.03
